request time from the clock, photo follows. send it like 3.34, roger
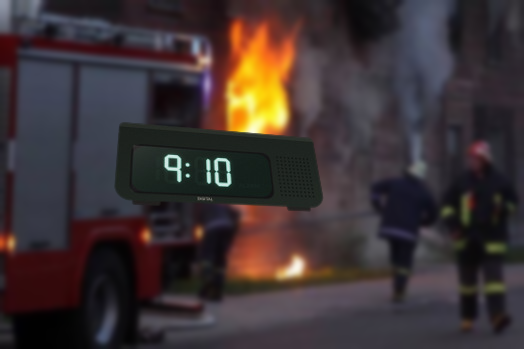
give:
9.10
